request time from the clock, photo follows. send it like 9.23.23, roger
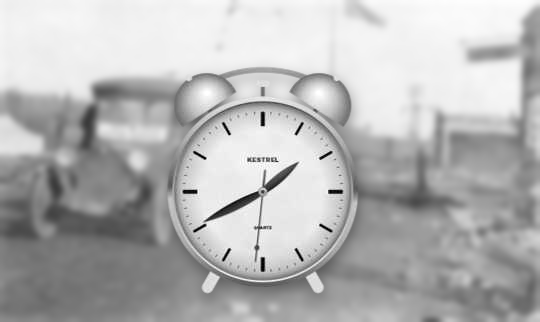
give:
1.40.31
